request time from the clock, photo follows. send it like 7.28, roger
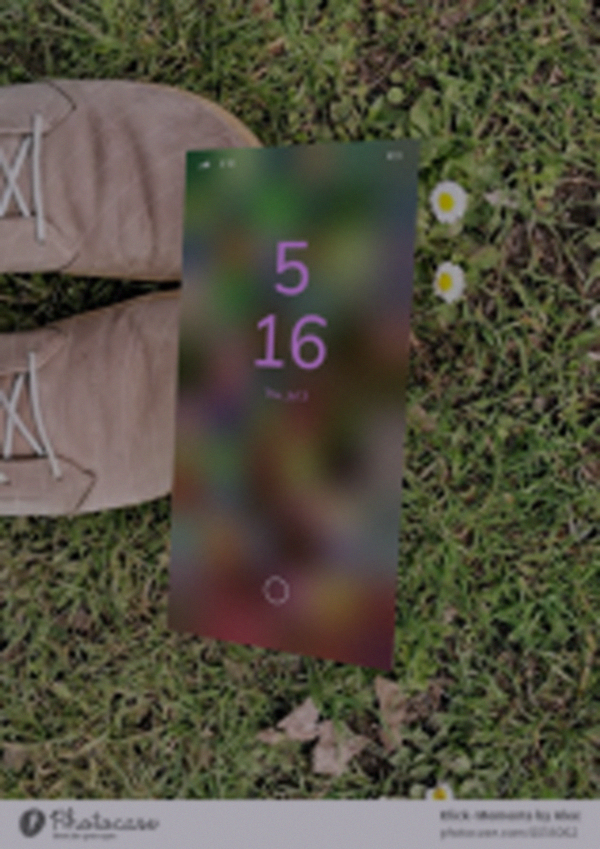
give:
5.16
